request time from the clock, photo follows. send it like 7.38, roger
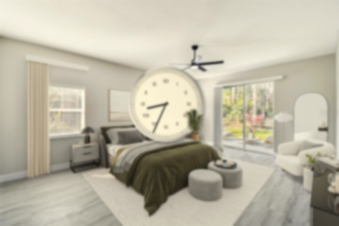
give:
8.34
